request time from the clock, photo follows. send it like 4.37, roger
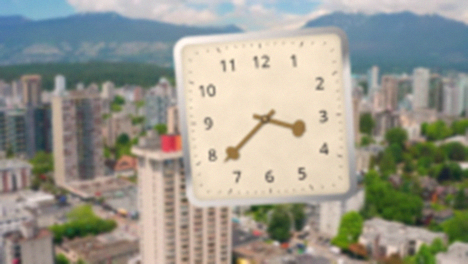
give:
3.38
